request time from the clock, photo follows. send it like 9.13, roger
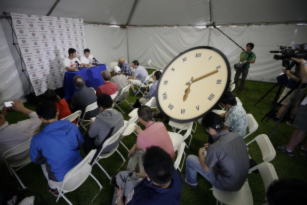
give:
6.11
